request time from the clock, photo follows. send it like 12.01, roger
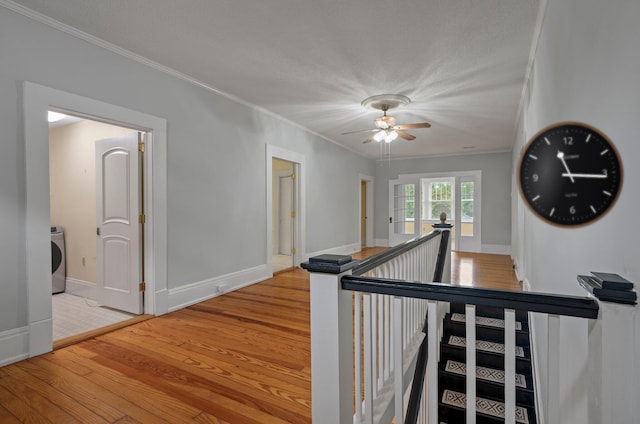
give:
11.16
